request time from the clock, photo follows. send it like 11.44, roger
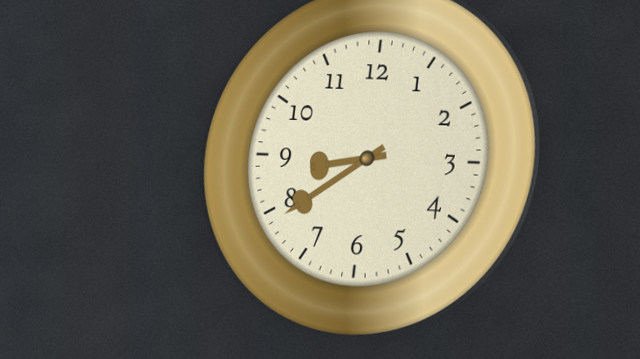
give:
8.39
